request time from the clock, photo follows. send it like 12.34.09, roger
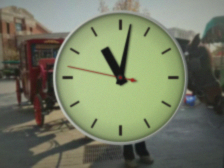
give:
11.01.47
